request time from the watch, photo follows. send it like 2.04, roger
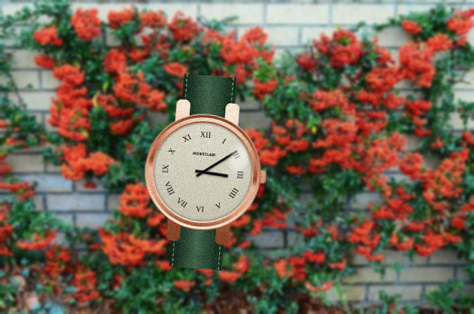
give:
3.09
